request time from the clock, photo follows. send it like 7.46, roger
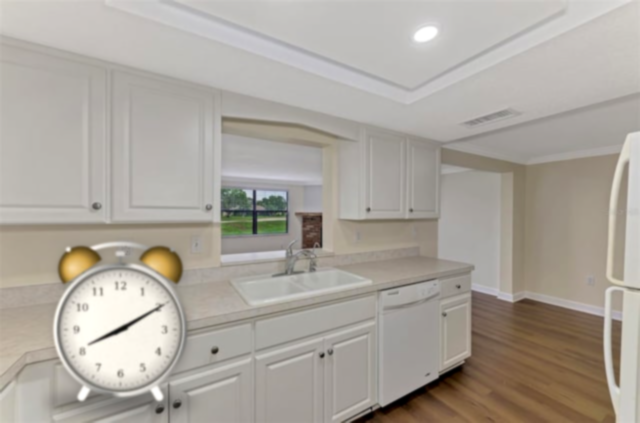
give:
8.10
